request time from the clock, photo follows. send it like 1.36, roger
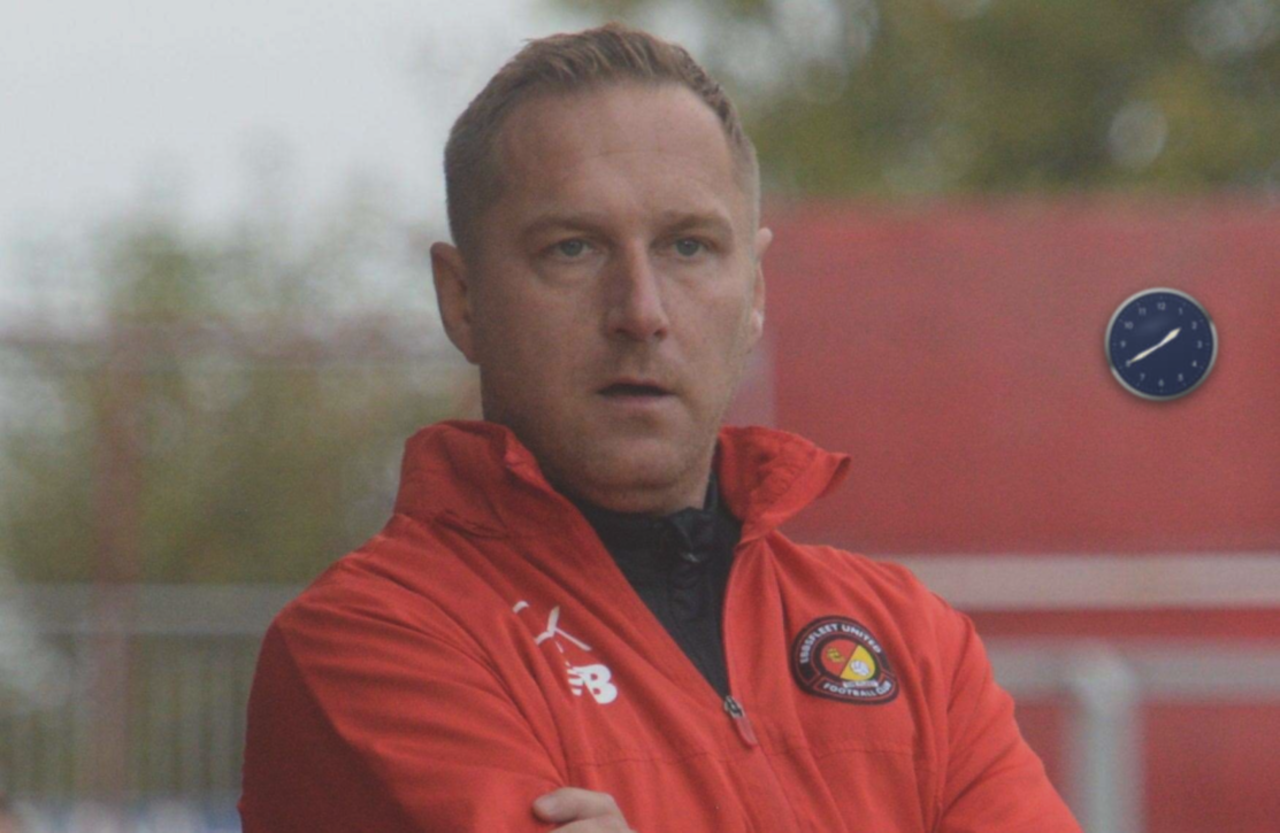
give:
1.40
